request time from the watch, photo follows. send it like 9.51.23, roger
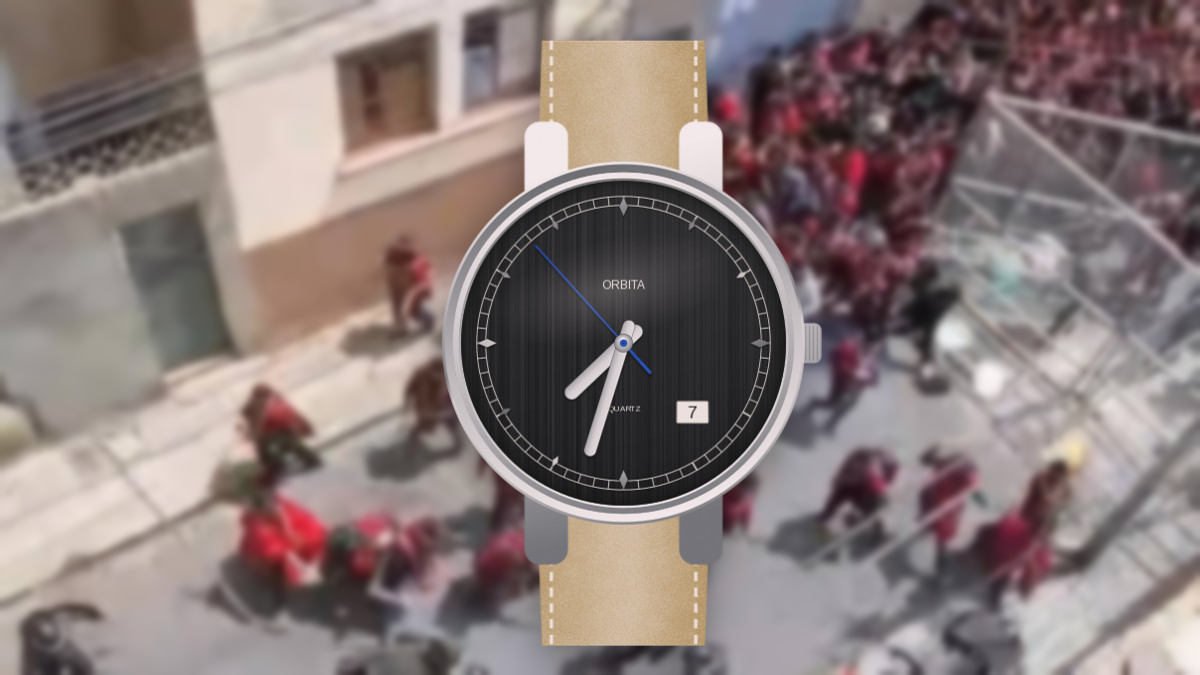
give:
7.32.53
